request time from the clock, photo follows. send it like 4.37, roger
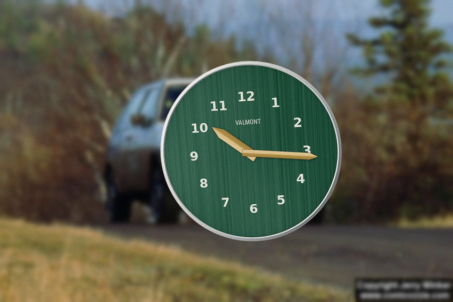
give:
10.16
